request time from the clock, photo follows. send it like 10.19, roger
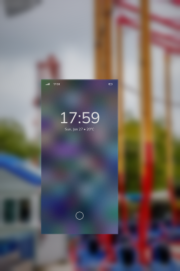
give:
17.59
